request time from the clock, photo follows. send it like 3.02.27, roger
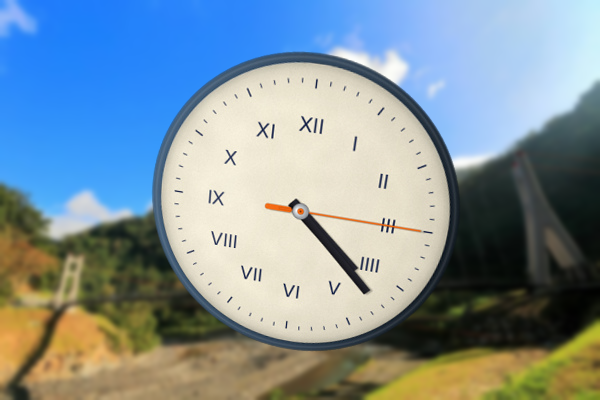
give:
4.22.15
